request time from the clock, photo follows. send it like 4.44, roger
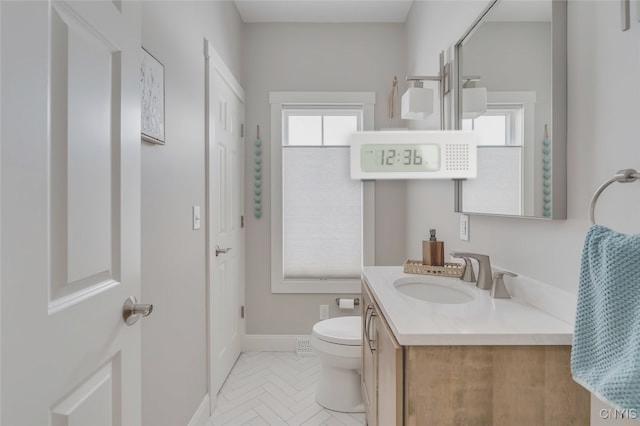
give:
12.36
